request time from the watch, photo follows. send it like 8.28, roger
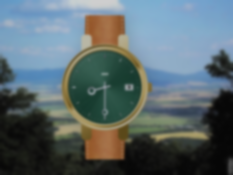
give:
8.30
